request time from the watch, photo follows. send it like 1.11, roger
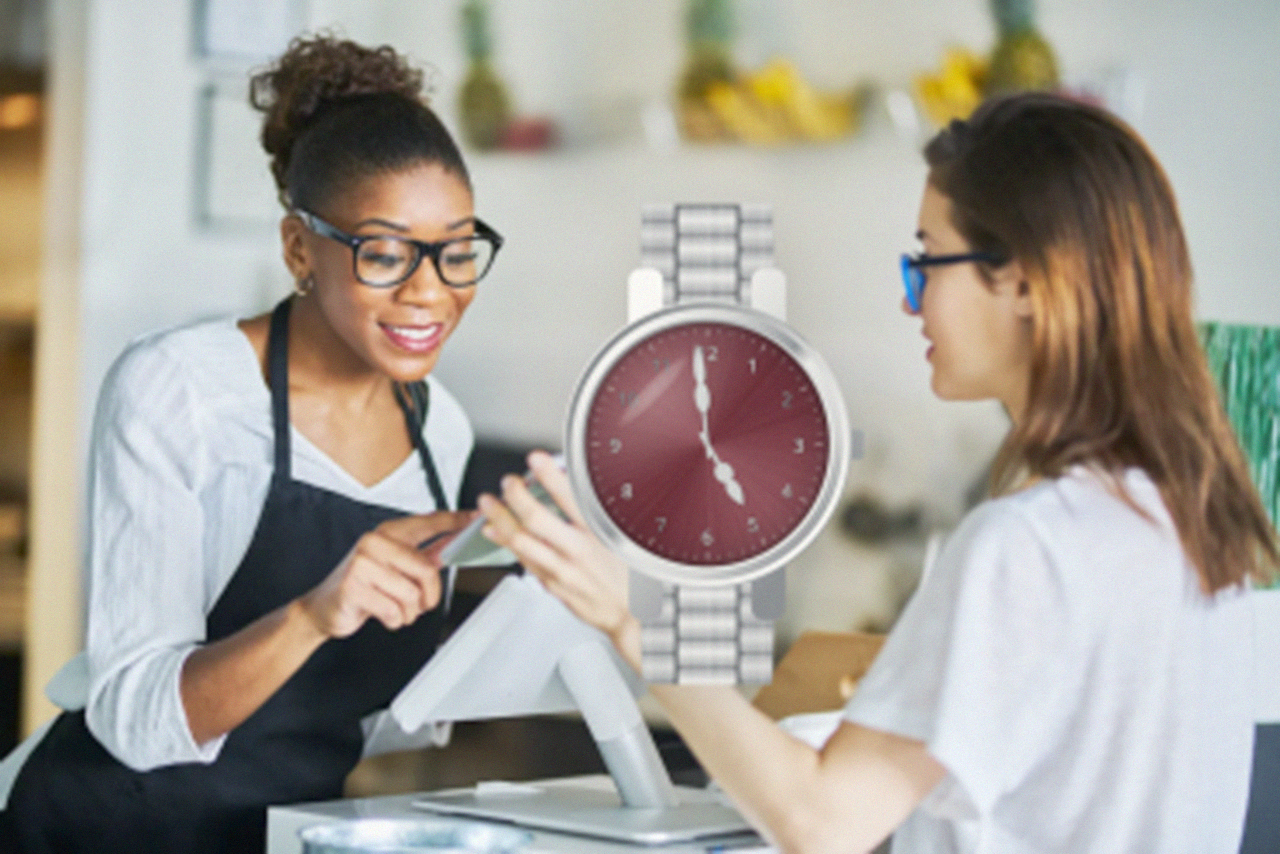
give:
4.59
